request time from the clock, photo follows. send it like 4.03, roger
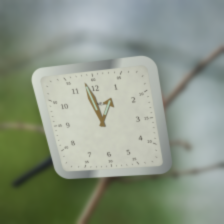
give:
12.58
